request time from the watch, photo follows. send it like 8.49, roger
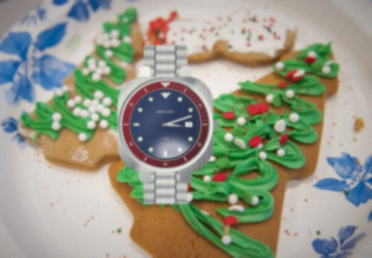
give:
3.12
